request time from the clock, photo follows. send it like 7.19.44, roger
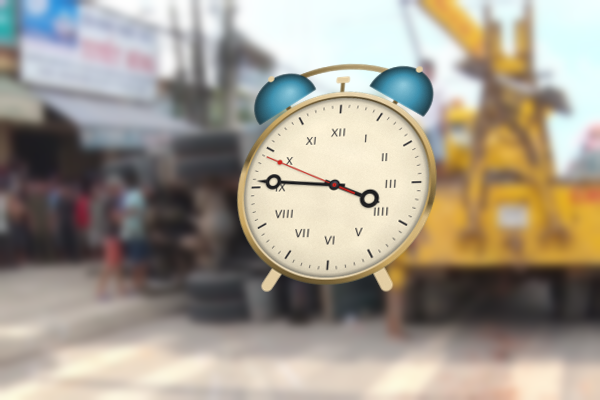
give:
3.45.49
